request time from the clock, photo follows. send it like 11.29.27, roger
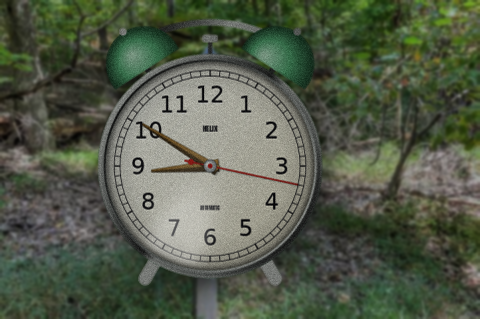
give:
8.50.17
